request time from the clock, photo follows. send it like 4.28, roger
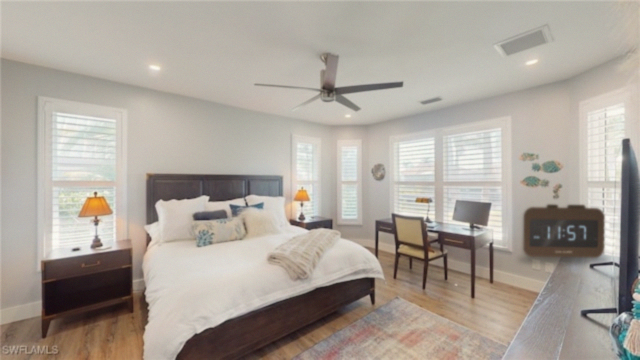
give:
11.57
